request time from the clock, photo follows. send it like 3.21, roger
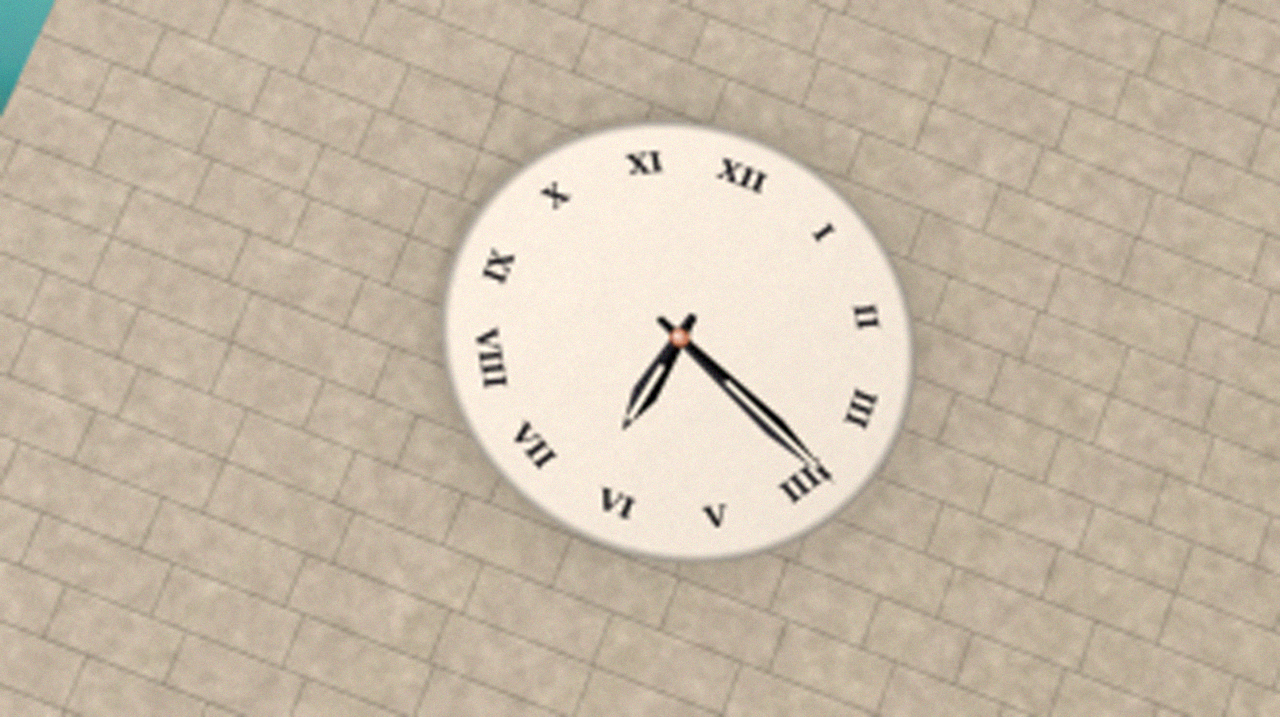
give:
6.19
